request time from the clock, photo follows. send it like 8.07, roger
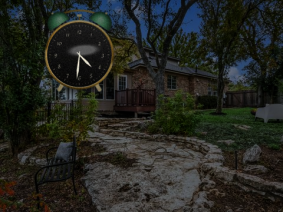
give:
4.31
